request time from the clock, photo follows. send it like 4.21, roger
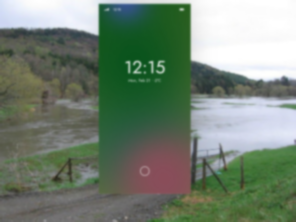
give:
12.15
